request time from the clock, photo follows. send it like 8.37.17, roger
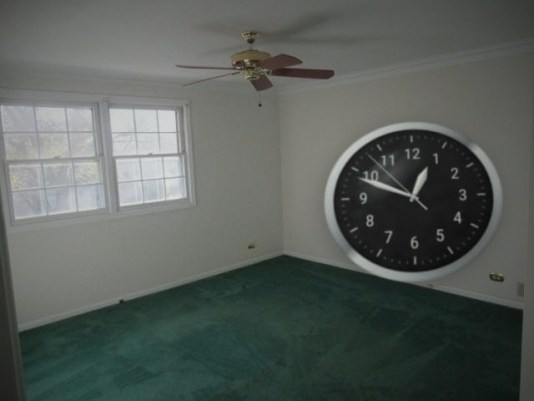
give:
12.48.53
